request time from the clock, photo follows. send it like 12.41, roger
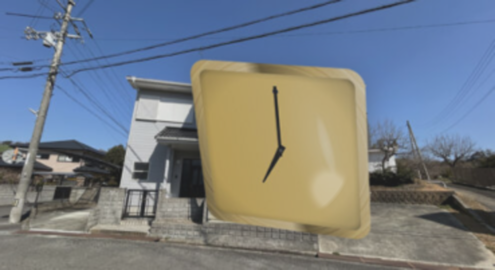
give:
7.00
